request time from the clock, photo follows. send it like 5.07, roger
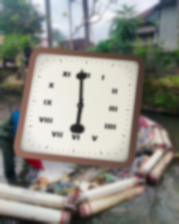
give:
5.59
